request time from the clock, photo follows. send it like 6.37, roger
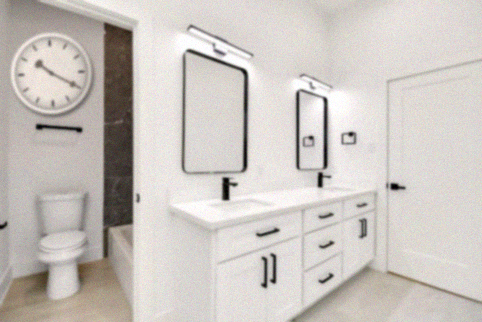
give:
10.20
